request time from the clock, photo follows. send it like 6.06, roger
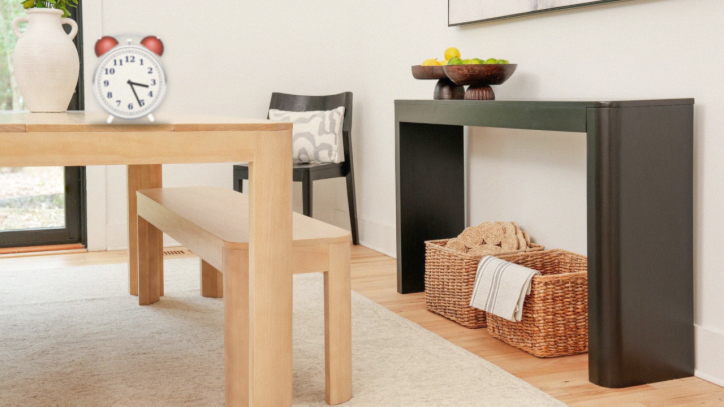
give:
3.26
